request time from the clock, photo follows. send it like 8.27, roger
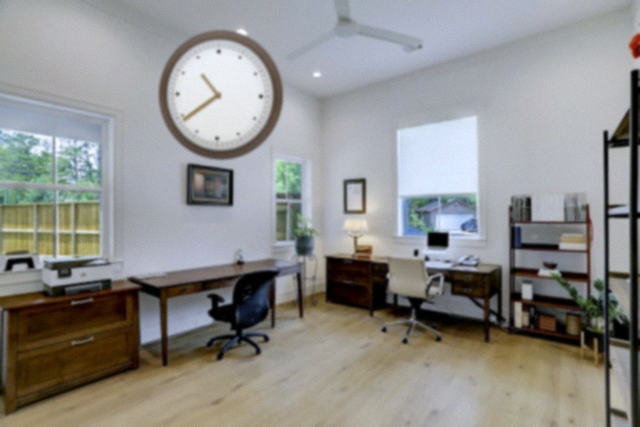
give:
10.39
